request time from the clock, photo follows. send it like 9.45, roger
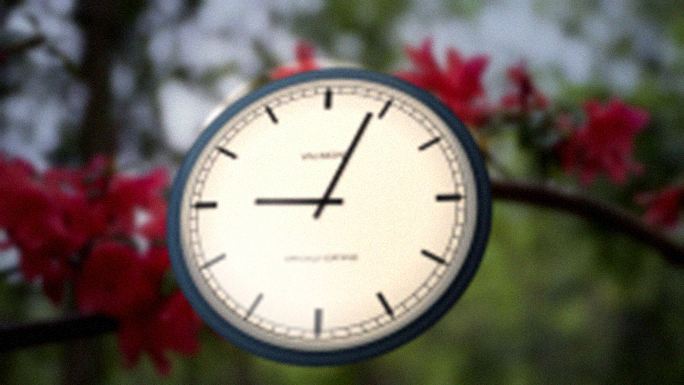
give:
9.04
